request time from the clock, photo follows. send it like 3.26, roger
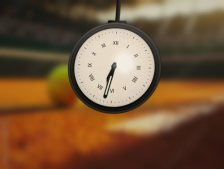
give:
6.32
